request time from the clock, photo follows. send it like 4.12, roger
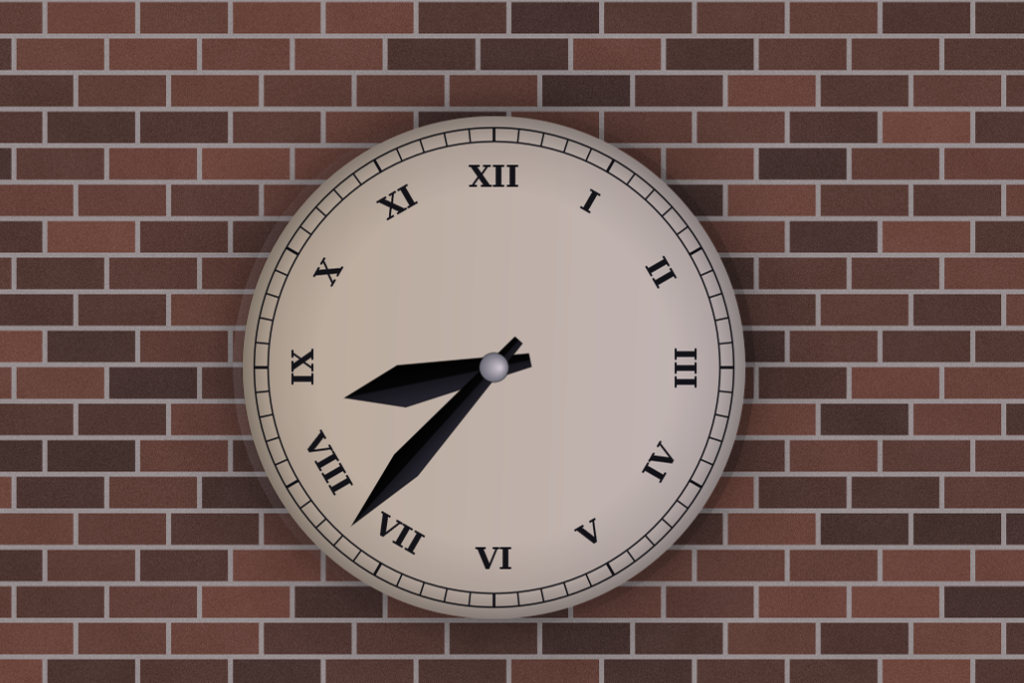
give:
8.37
